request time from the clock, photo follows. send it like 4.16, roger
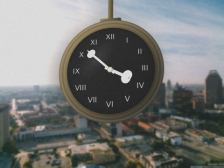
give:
3.52
